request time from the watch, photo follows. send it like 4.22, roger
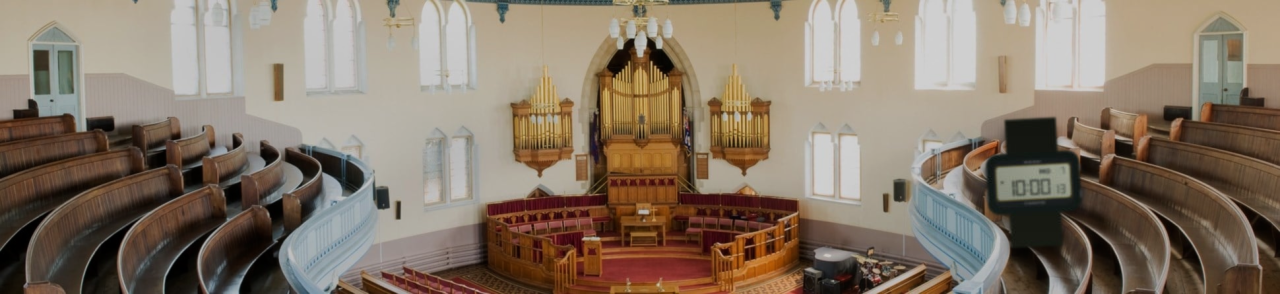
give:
10.00
